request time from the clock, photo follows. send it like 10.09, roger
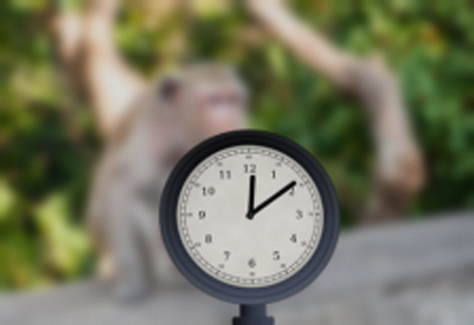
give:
12.09
